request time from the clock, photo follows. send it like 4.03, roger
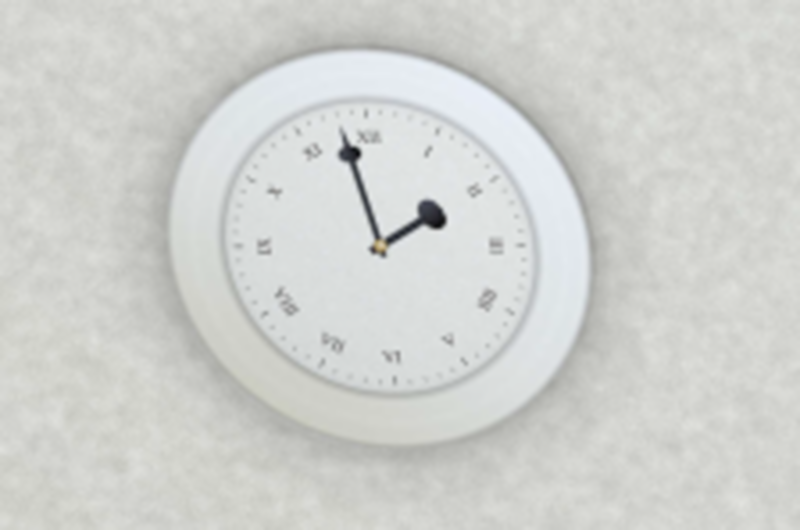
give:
1.58
